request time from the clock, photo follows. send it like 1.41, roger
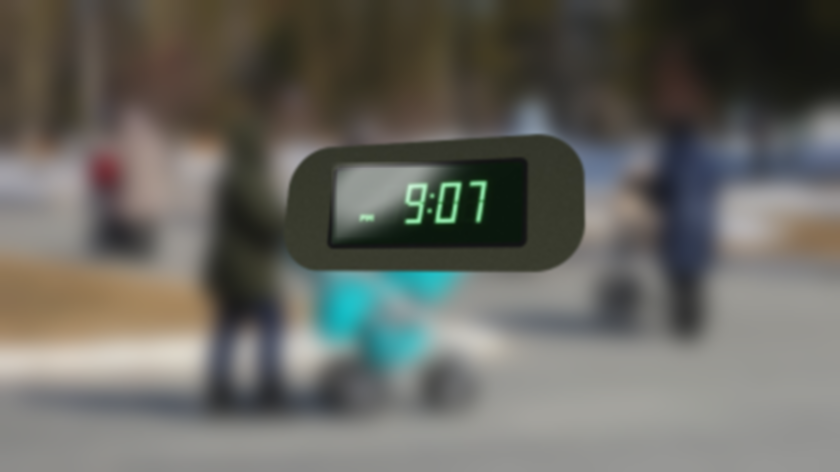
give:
9.07
